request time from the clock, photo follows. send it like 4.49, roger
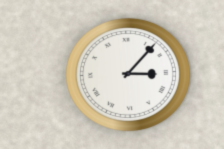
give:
3.07
